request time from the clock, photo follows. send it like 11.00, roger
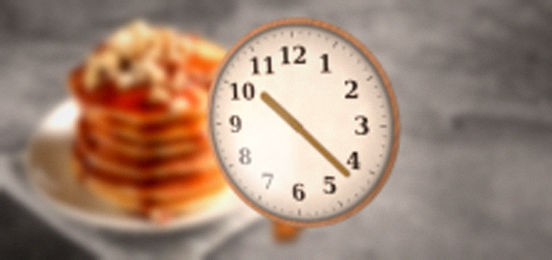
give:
10.22
